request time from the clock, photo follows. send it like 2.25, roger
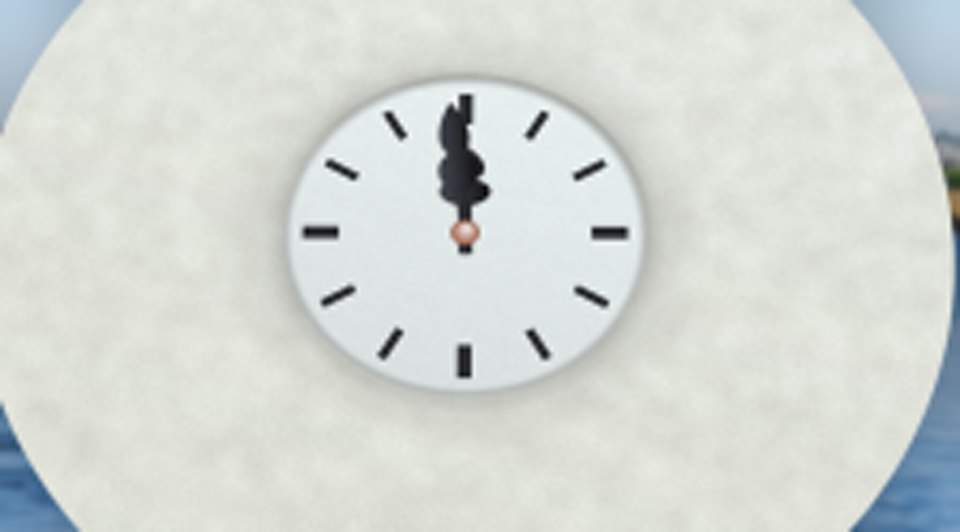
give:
11.59
